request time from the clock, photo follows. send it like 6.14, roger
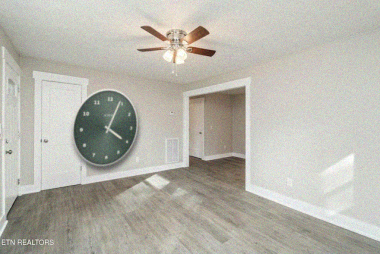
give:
4.04
